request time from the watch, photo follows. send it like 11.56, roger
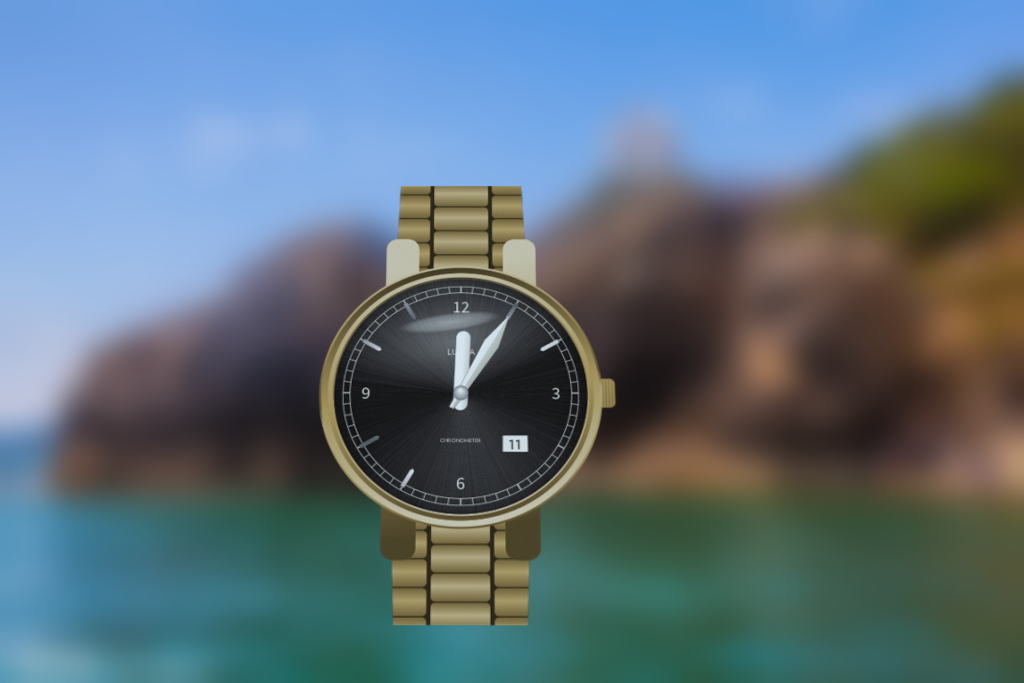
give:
12.05
